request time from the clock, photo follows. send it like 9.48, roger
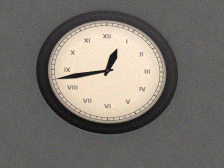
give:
12.43
